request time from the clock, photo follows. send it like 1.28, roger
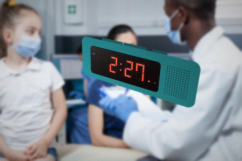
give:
2.27
